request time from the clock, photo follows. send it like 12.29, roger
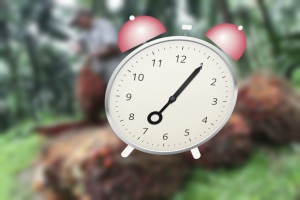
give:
7.05
